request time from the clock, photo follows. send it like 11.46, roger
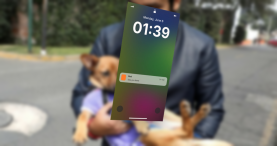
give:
1.39
